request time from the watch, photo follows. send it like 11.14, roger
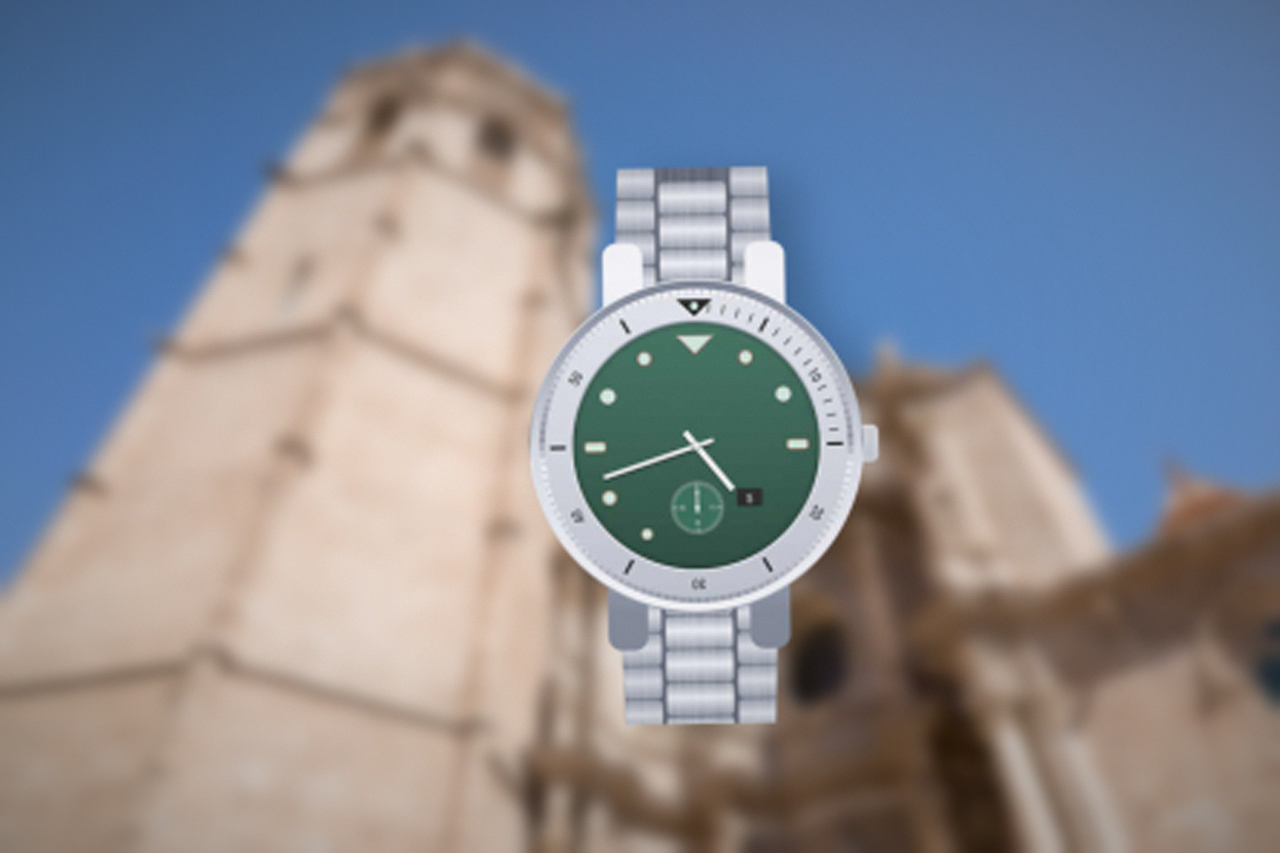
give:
4.42
